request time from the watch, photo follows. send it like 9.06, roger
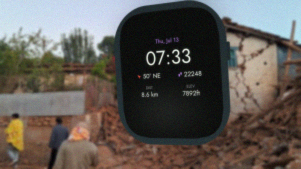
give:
7.33
